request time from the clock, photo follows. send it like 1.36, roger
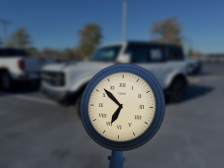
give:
6.52
